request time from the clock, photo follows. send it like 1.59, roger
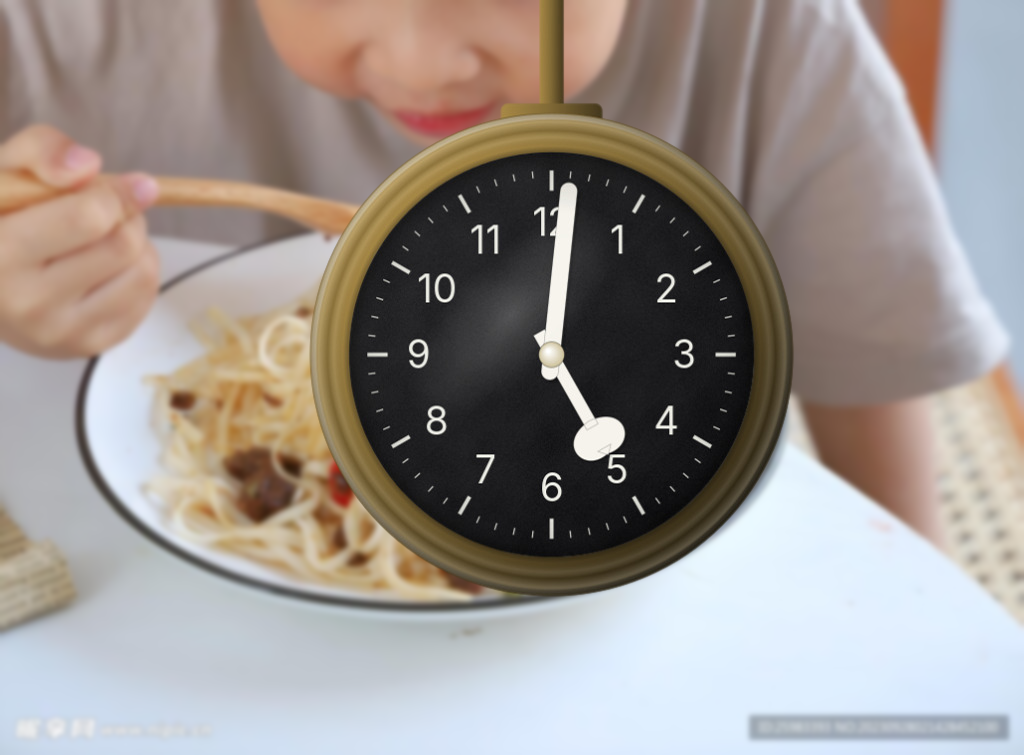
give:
5.01
